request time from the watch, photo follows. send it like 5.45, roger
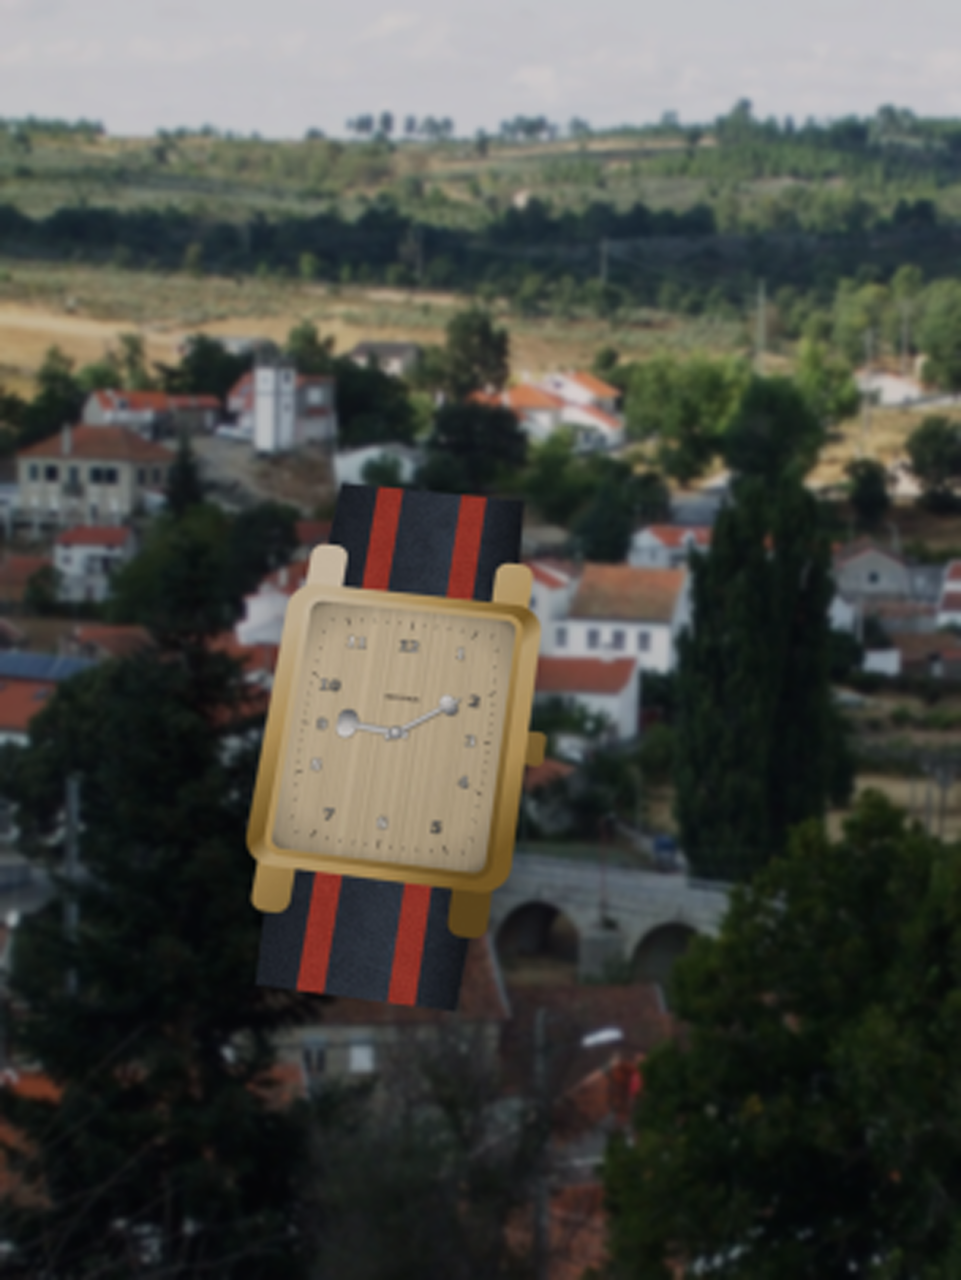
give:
9.09
